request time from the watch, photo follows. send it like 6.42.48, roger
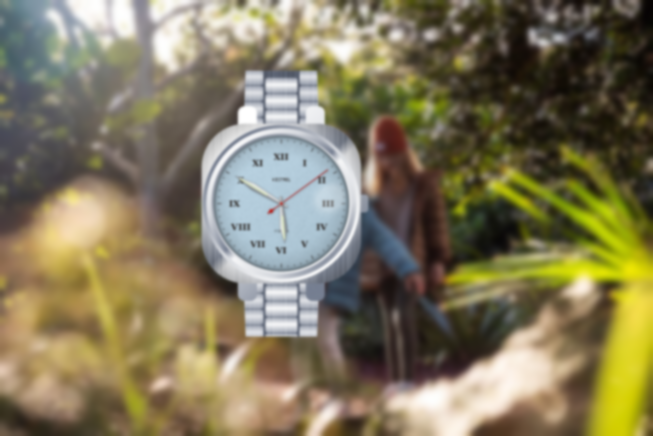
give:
5.50.09
